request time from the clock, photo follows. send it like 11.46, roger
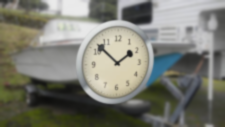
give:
1.52
